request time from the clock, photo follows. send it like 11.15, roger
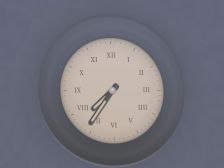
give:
7.36
